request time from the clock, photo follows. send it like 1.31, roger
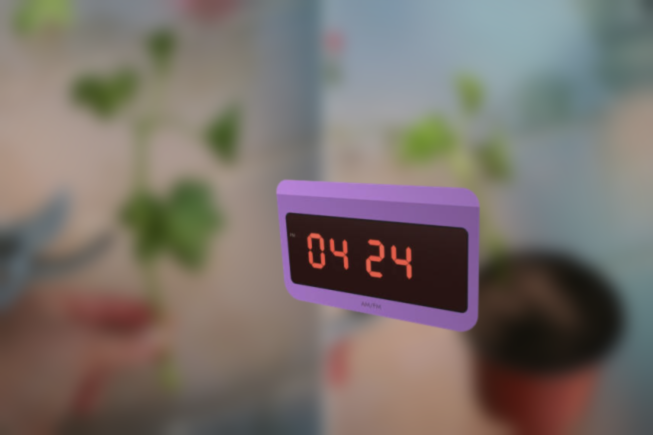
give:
4.24
